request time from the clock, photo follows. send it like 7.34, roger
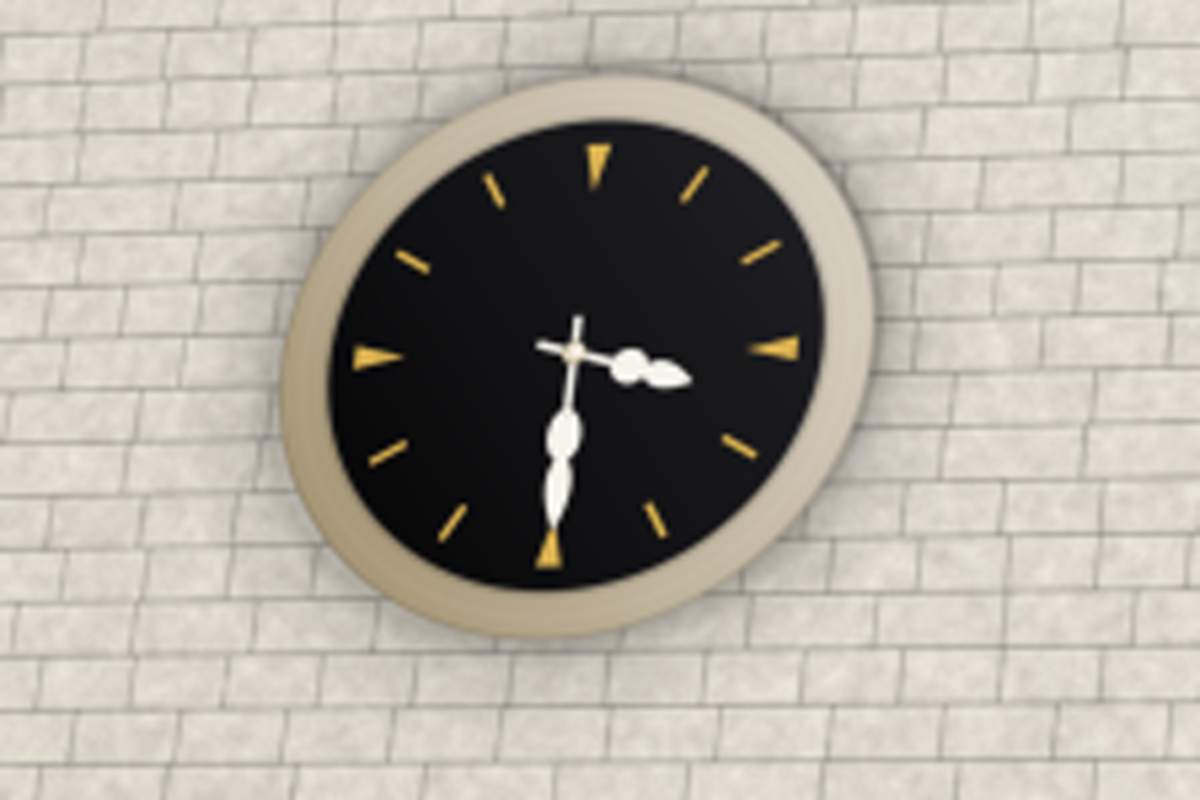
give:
3.30
